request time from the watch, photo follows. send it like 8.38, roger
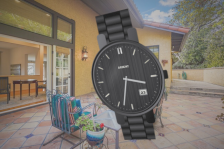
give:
3.33
